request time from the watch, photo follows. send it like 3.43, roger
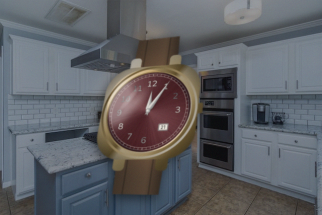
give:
12.05
